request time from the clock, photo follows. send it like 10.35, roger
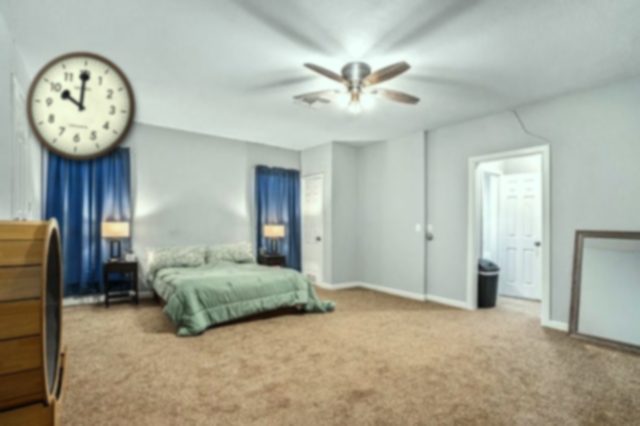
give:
10.00
